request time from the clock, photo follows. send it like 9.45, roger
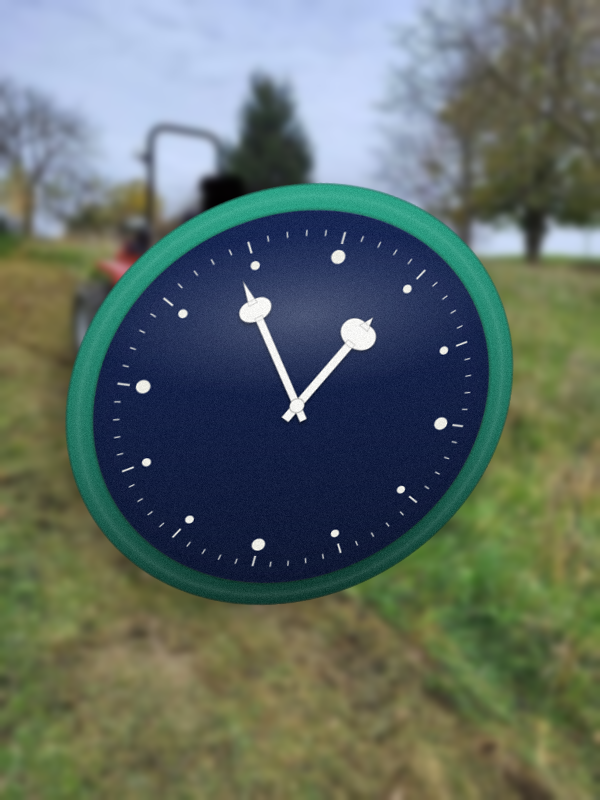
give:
12.54
